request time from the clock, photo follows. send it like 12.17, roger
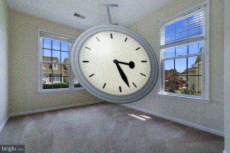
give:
3.27
